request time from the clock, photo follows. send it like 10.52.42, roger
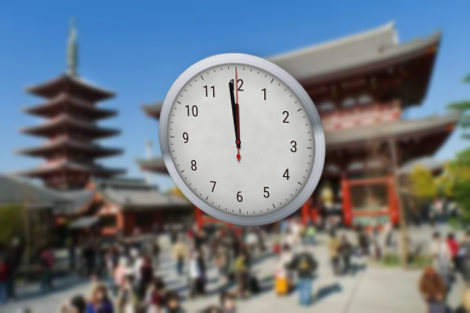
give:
11.59.00
